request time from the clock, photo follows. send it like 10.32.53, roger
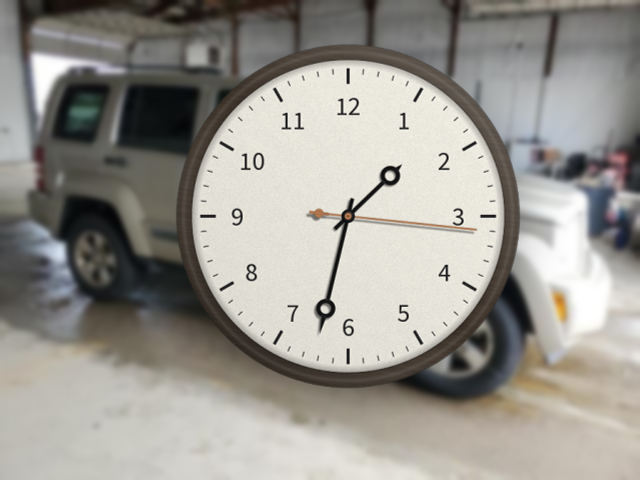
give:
1.32.16
